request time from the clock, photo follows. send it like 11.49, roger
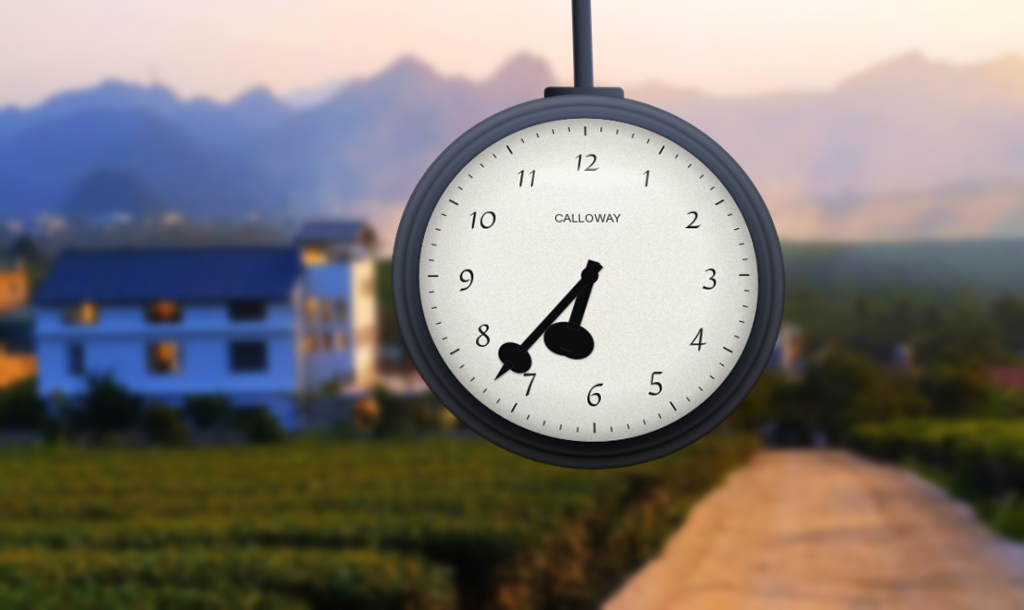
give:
6.37
